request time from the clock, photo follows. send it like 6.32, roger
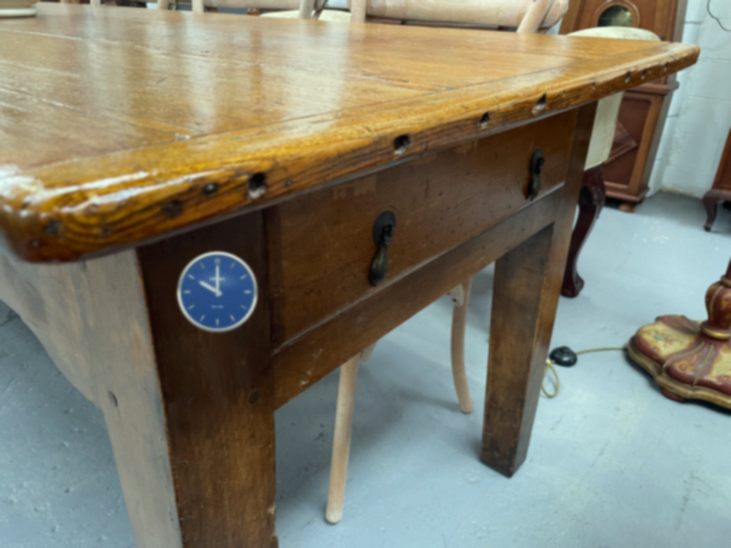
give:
10.00
